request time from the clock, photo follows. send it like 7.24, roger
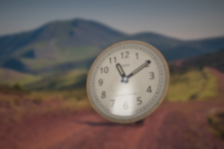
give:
11.10
